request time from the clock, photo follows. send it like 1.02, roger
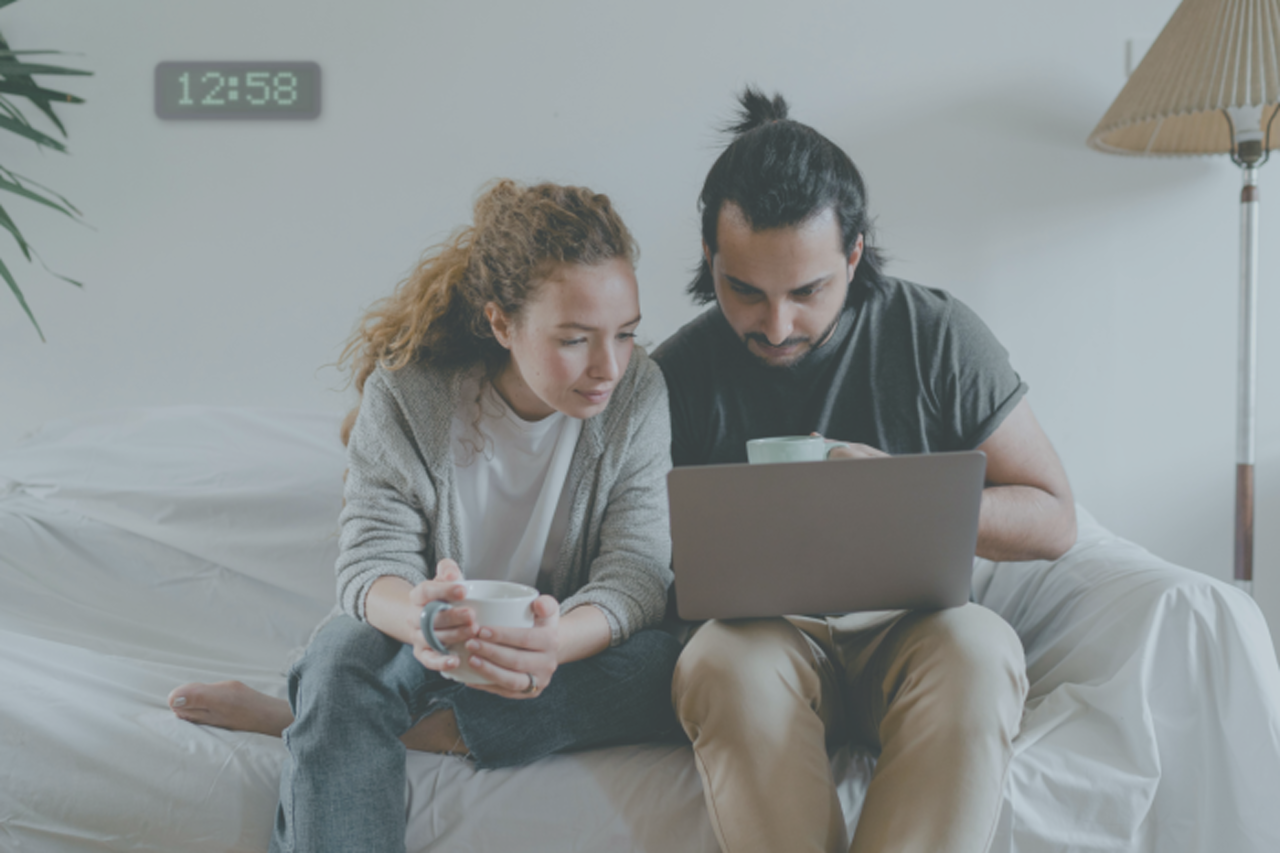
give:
12.58
